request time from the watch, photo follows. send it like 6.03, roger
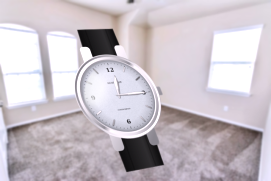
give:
12.15
